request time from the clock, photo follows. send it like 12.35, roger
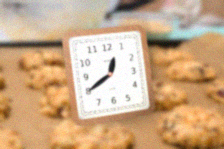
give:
12.40
